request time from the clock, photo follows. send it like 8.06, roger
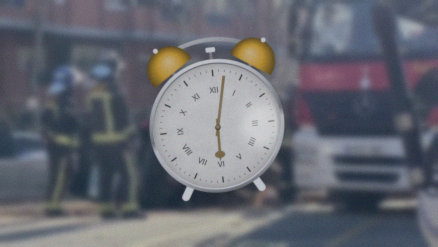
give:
6.02
